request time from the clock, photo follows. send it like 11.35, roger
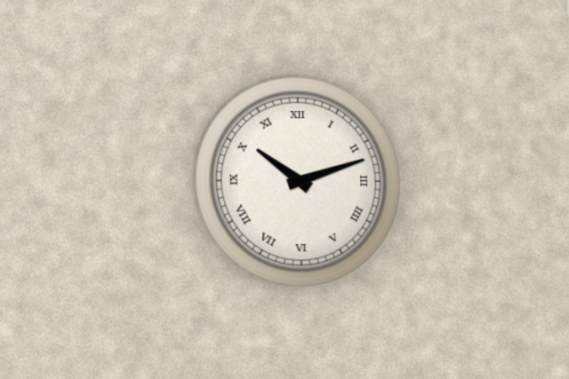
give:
10.12
